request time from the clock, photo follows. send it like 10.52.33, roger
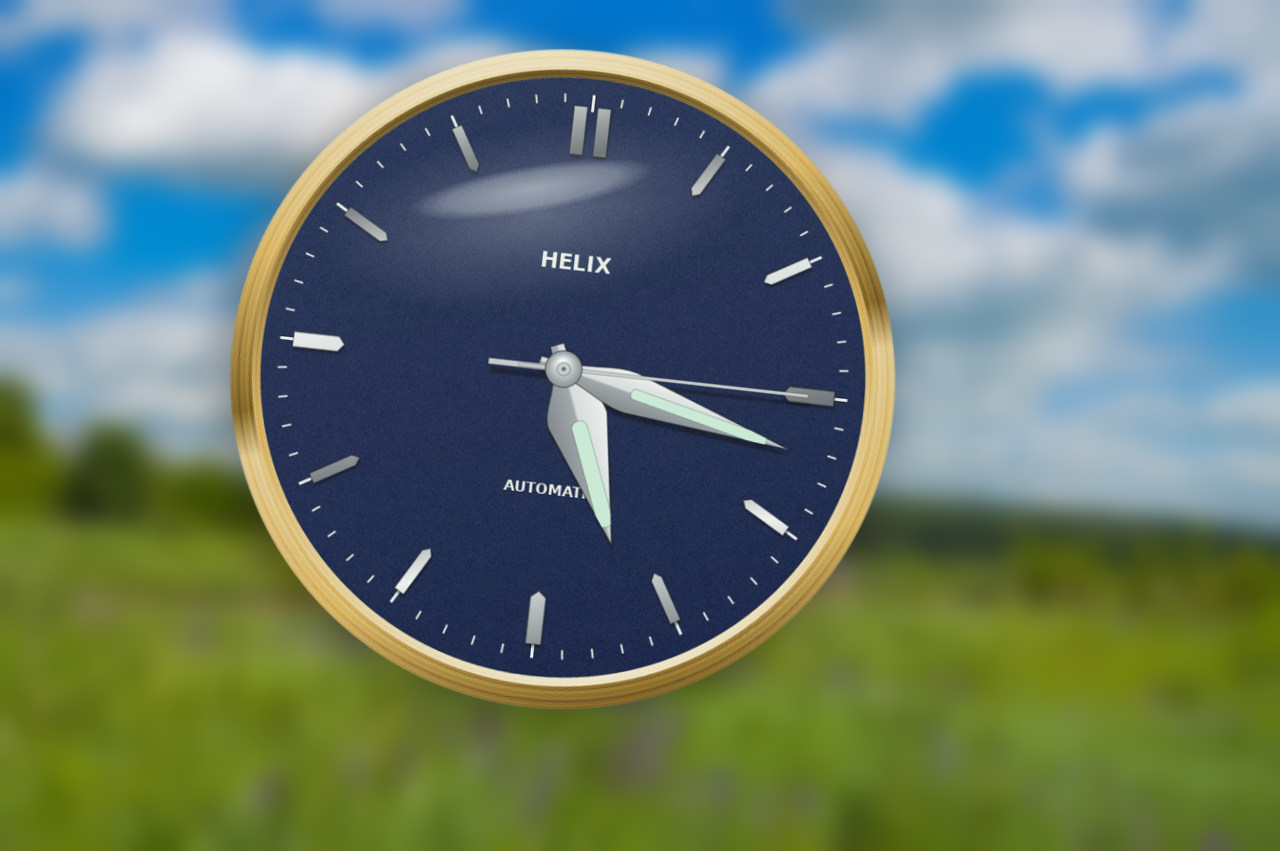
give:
5.17.15
